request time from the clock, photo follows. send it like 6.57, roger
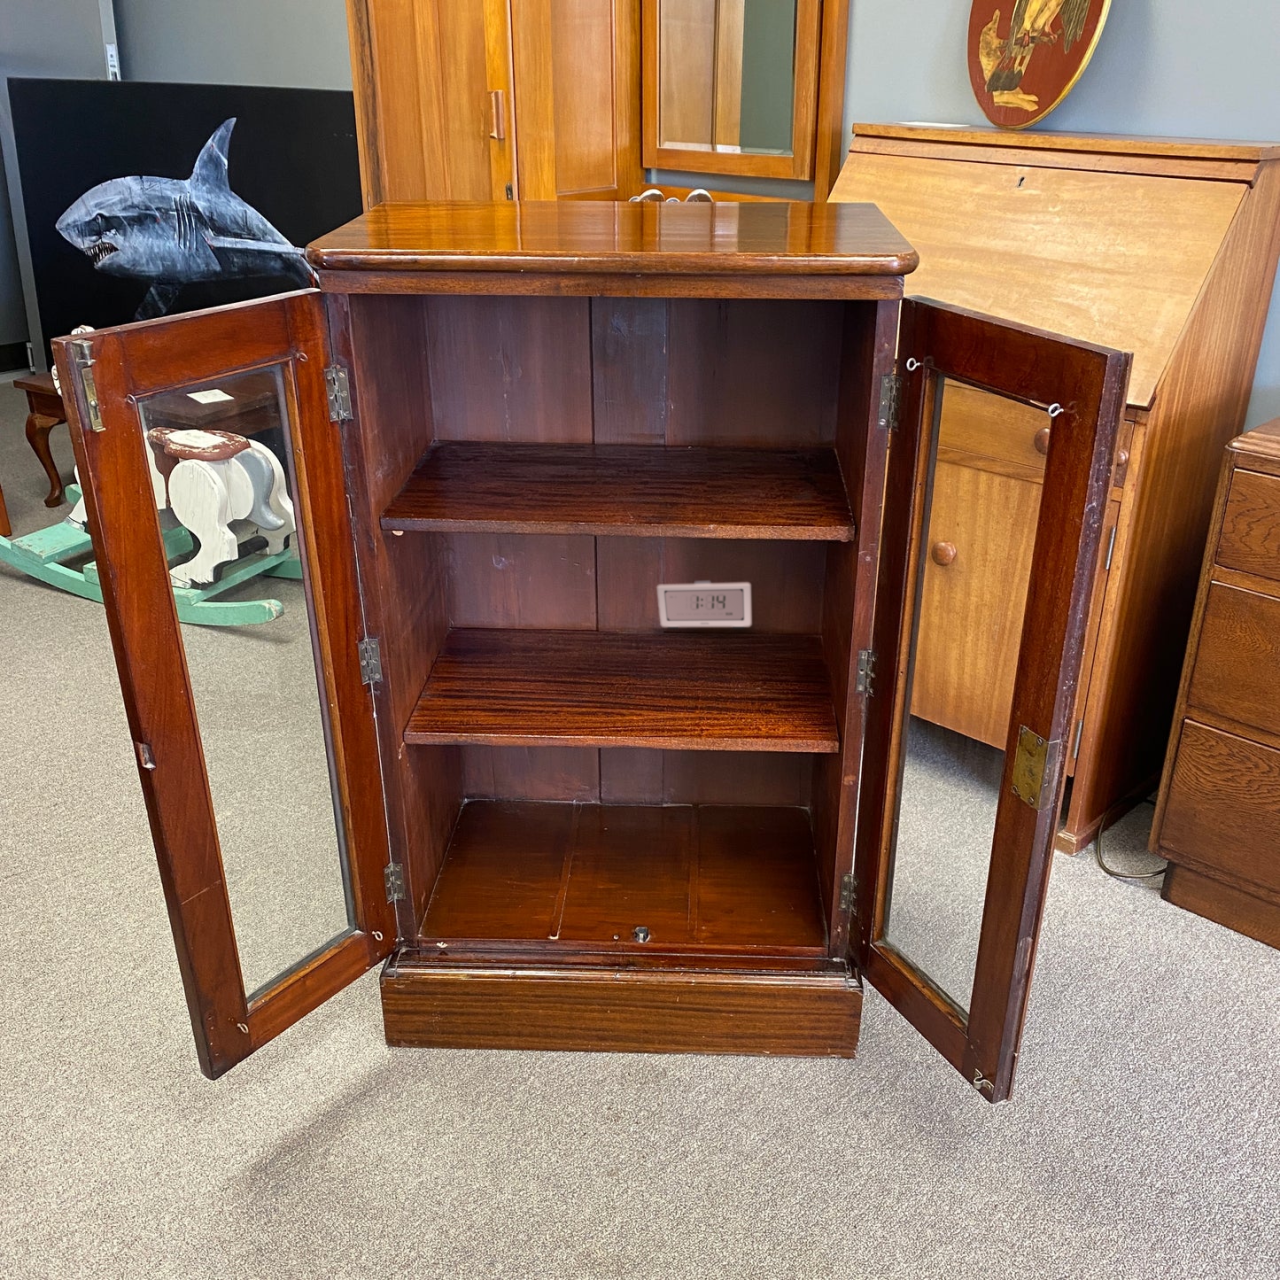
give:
1.14
